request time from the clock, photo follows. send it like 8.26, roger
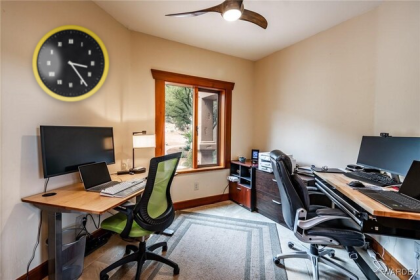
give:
3.24
